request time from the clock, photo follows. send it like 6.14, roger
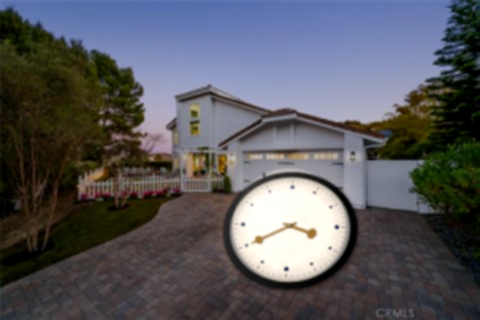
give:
3.40
